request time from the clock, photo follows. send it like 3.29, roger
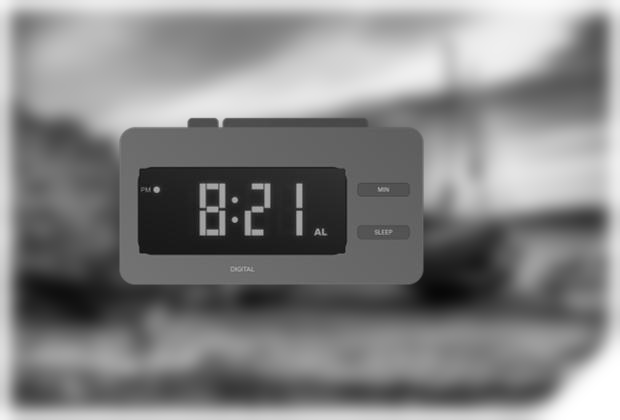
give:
8.21
